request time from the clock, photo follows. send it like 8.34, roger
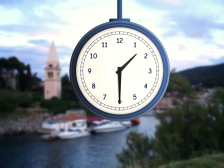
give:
1.30
